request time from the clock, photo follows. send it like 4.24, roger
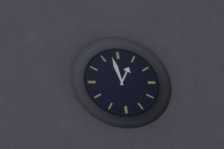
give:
12.58
